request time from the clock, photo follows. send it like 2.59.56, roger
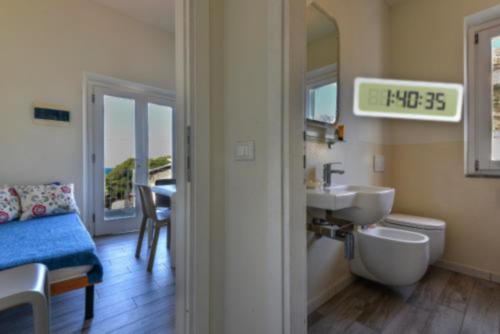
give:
1.40.35
